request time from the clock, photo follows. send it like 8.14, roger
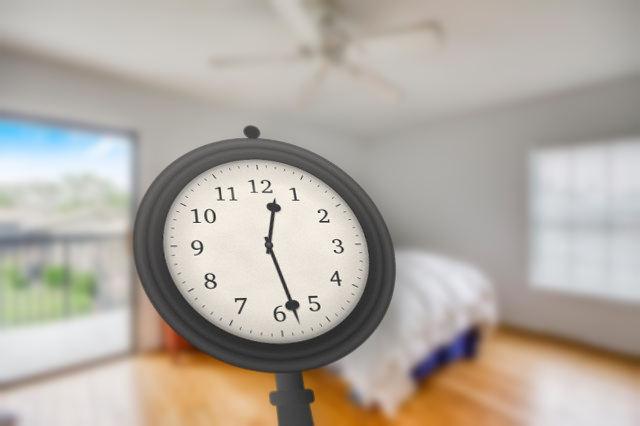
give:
12.28
